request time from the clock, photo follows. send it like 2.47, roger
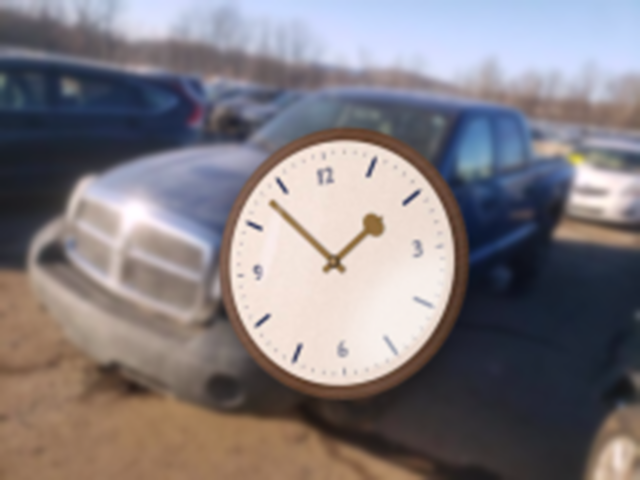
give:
1.53
